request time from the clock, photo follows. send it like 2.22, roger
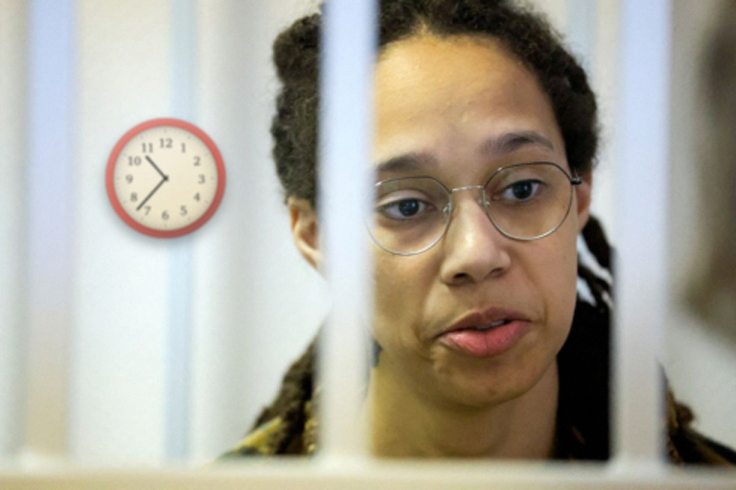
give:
10.37
